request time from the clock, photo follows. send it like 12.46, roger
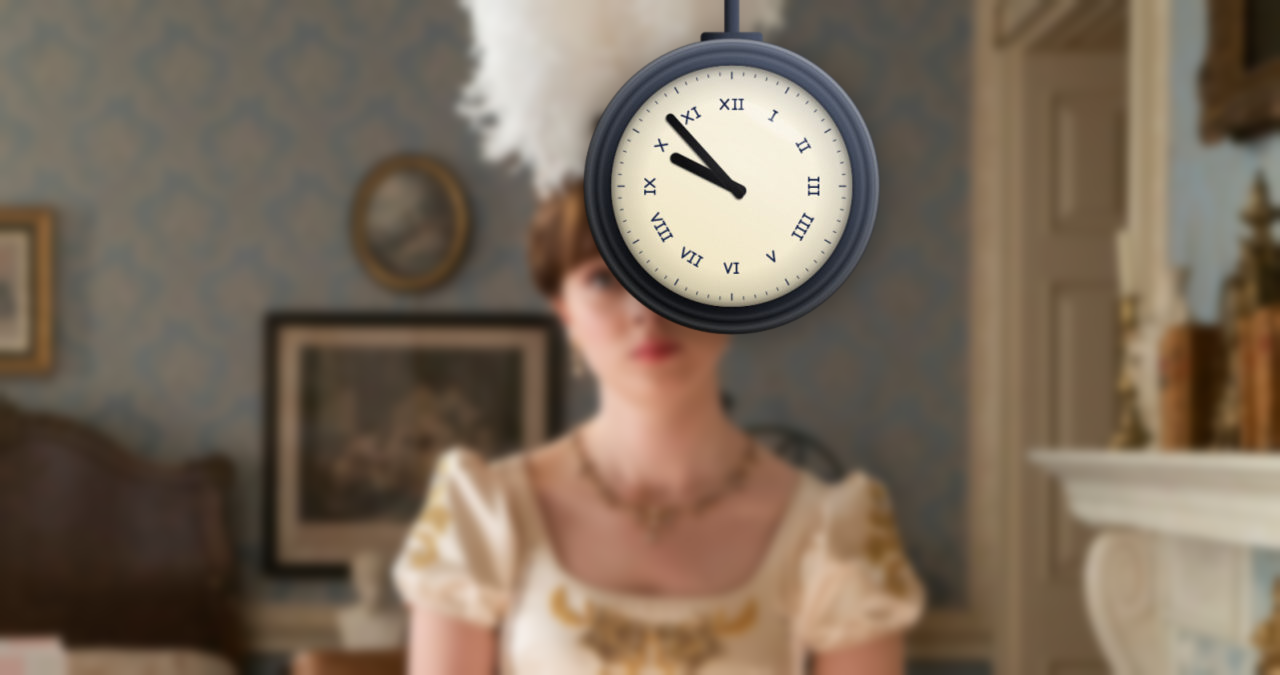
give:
9.53
